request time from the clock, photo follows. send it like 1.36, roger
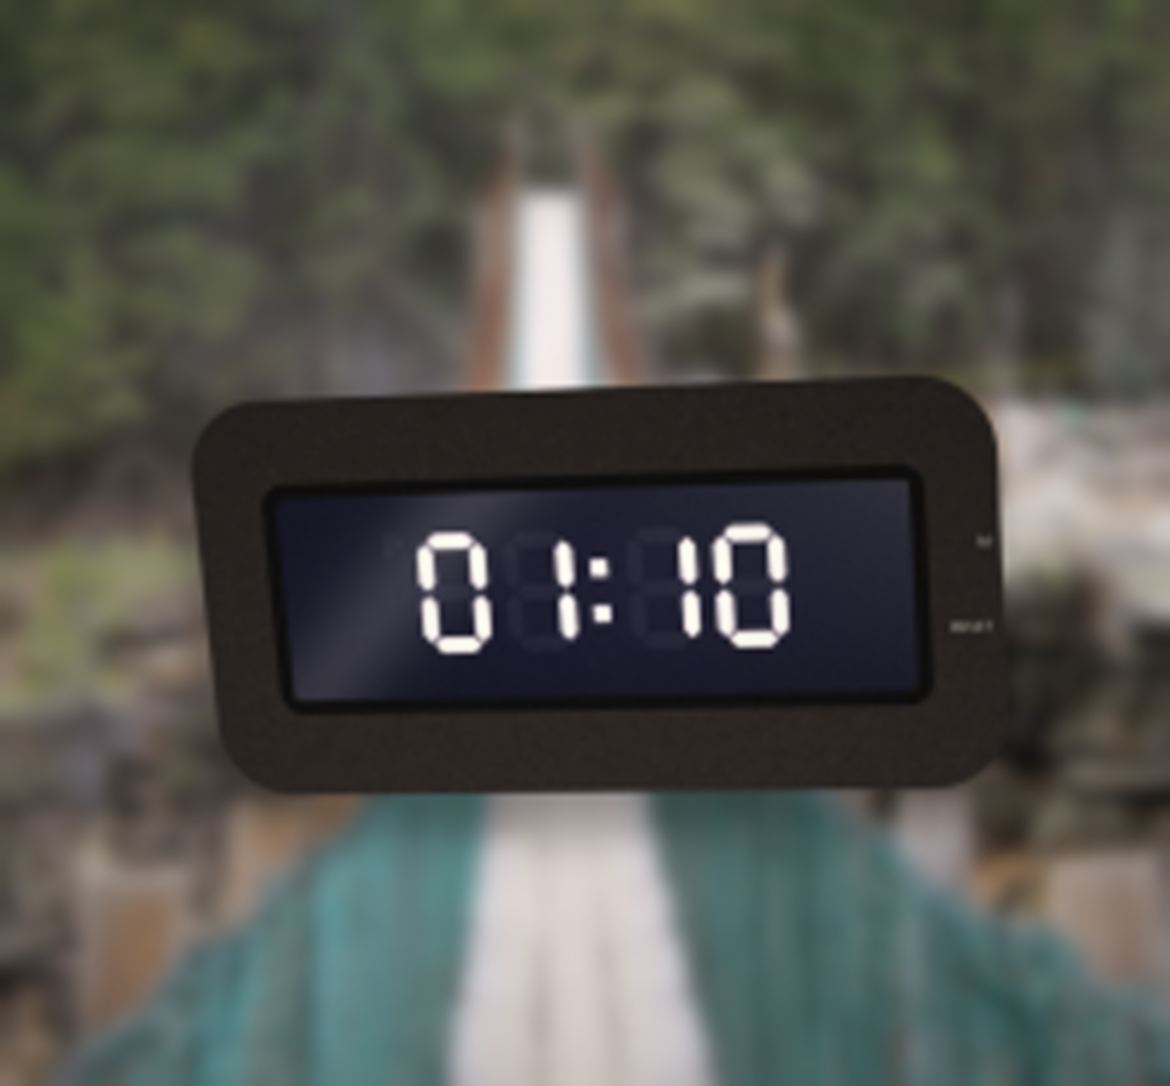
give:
1.10
